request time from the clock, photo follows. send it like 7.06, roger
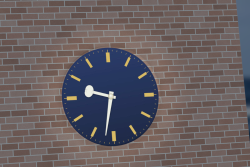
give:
9.32
